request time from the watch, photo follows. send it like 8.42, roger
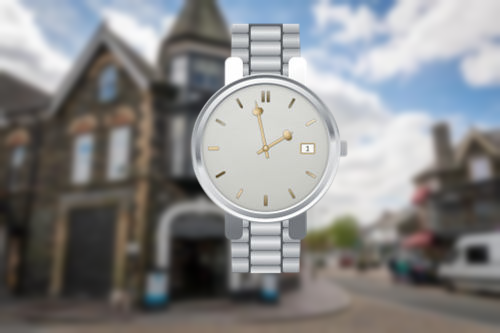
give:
1.58
